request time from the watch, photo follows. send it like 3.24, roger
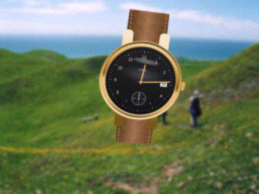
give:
12.14
